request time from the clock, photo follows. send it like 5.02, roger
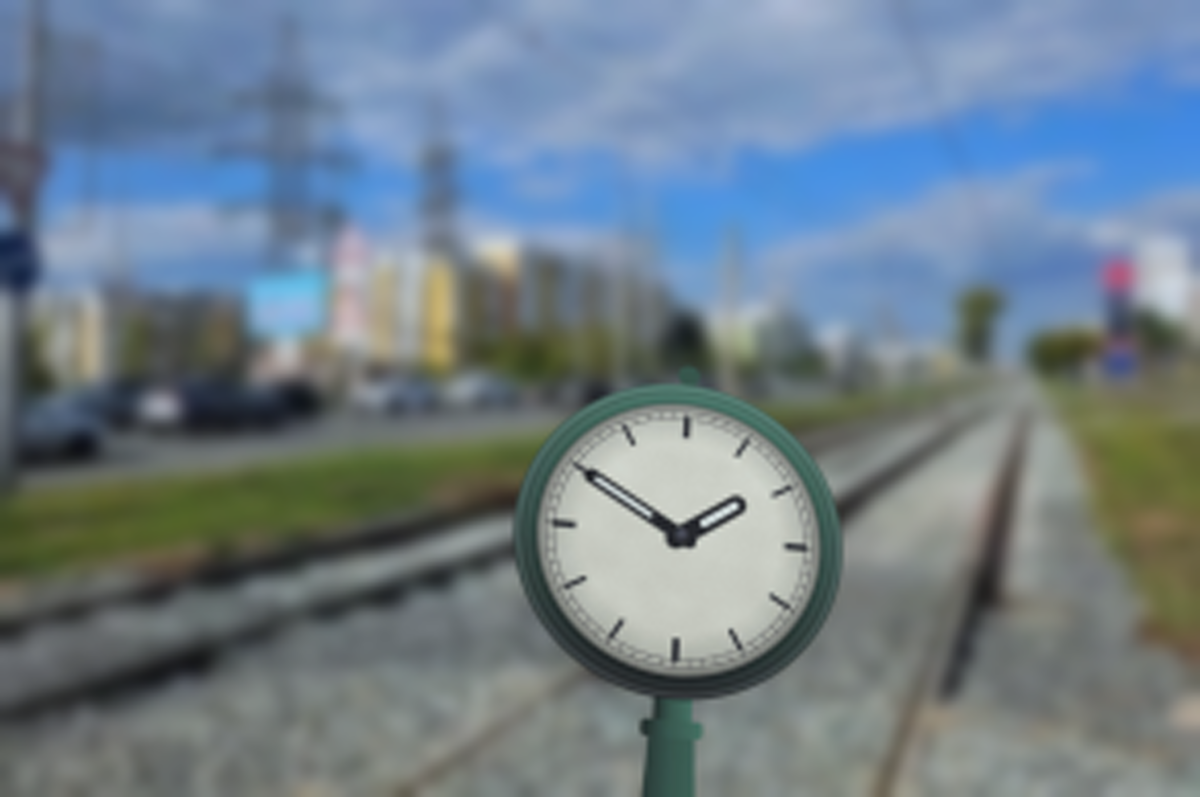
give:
1.50
